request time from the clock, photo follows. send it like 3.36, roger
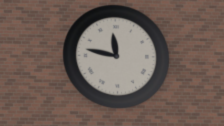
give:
11.47
